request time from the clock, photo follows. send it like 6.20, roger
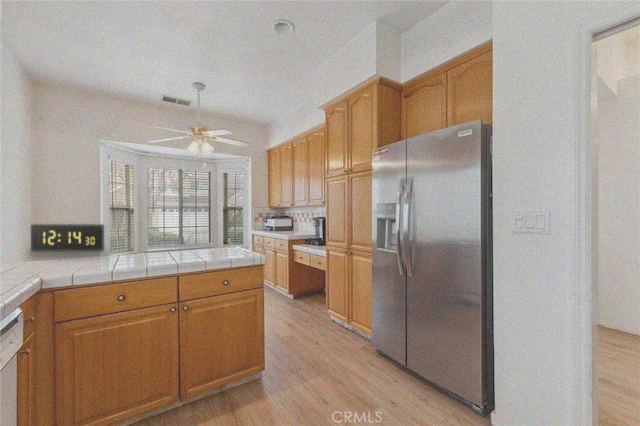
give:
12.14
